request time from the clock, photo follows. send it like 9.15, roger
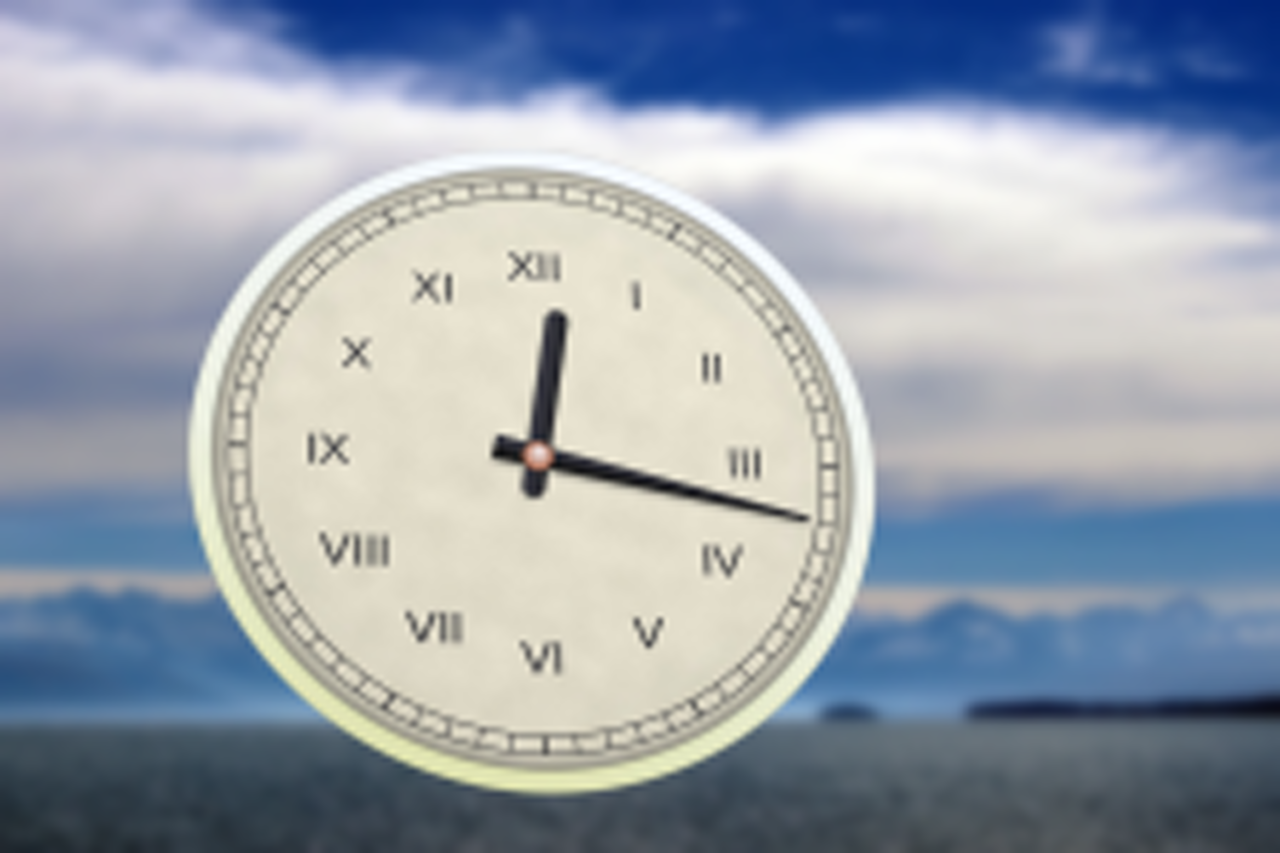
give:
12.17
